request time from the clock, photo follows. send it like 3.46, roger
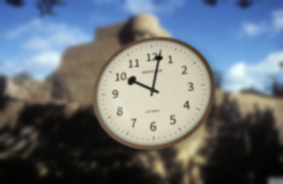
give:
10.02
